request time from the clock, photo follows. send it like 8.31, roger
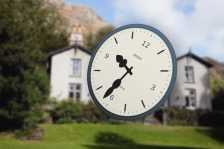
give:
9.32
